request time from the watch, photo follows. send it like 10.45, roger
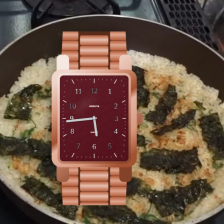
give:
5.44
